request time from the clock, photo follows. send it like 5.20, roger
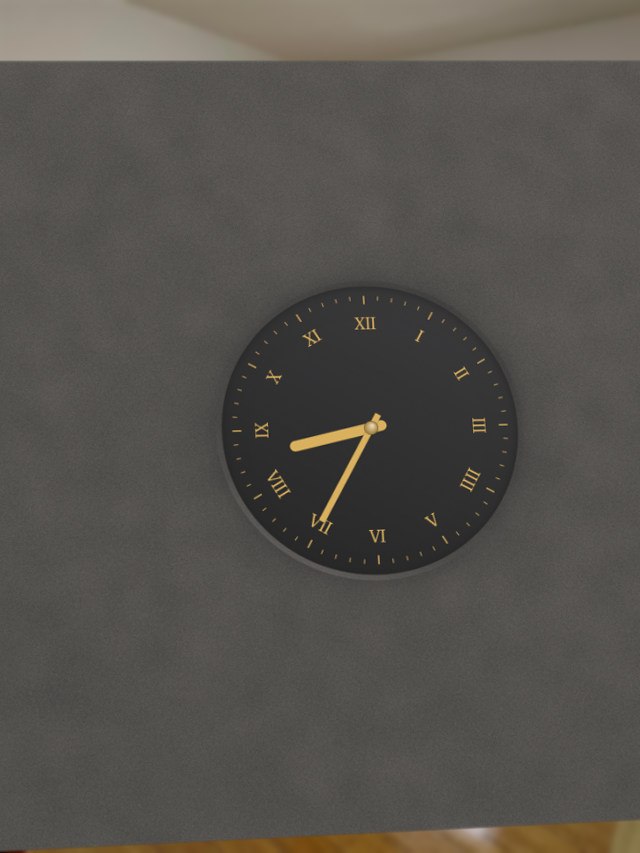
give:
8.35
